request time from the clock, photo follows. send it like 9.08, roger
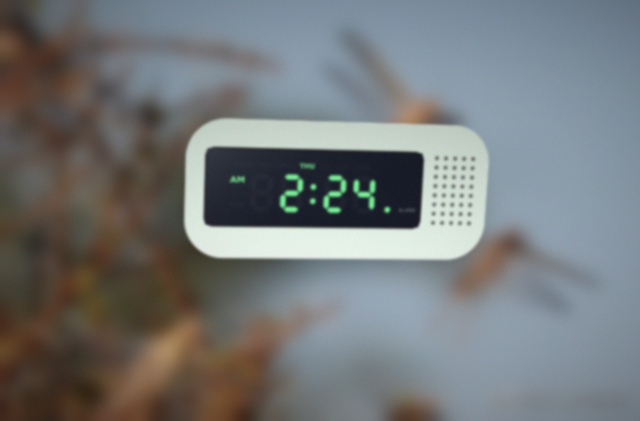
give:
2.24
